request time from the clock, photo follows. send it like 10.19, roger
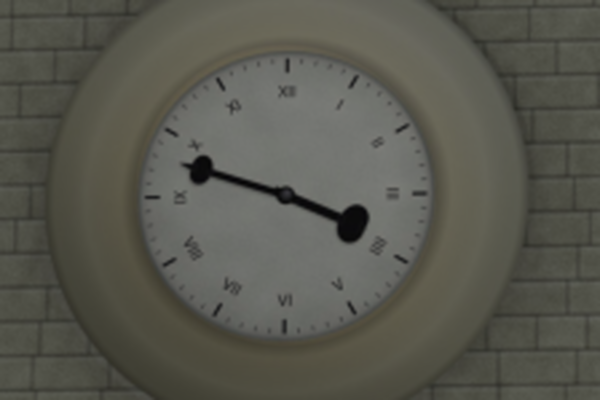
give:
3.48
